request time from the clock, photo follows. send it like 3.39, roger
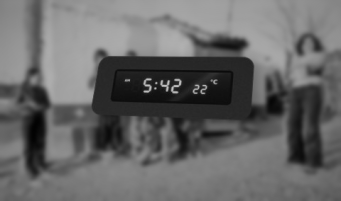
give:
5.42
